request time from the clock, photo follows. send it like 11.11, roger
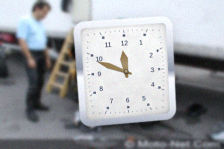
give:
11.49
